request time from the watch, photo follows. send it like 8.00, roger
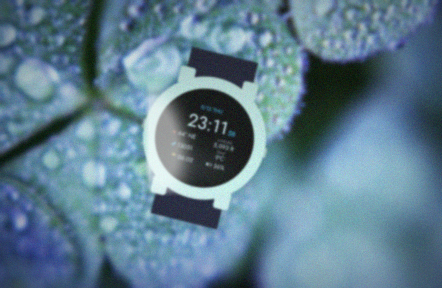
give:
23.11
